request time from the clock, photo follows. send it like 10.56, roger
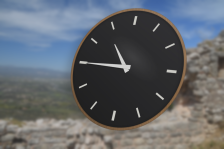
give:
10.45
